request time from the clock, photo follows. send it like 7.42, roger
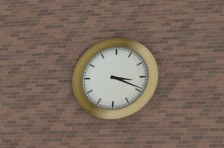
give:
3.19
